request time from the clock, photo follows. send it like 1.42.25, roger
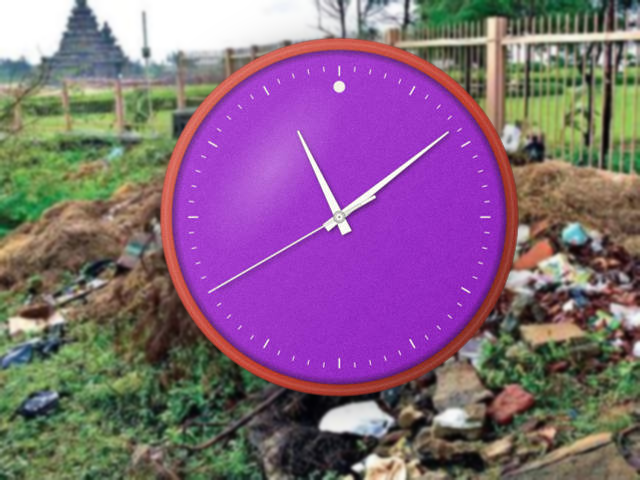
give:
11.08.40
